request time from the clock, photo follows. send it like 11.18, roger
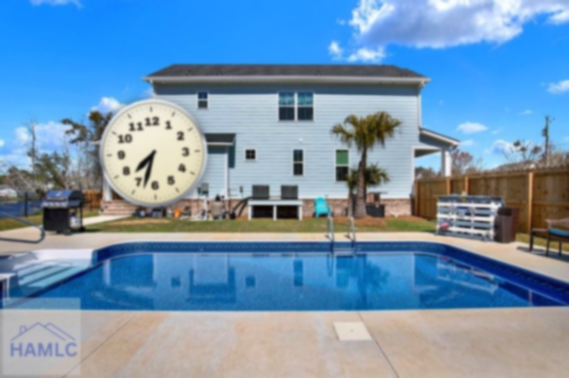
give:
7.33
